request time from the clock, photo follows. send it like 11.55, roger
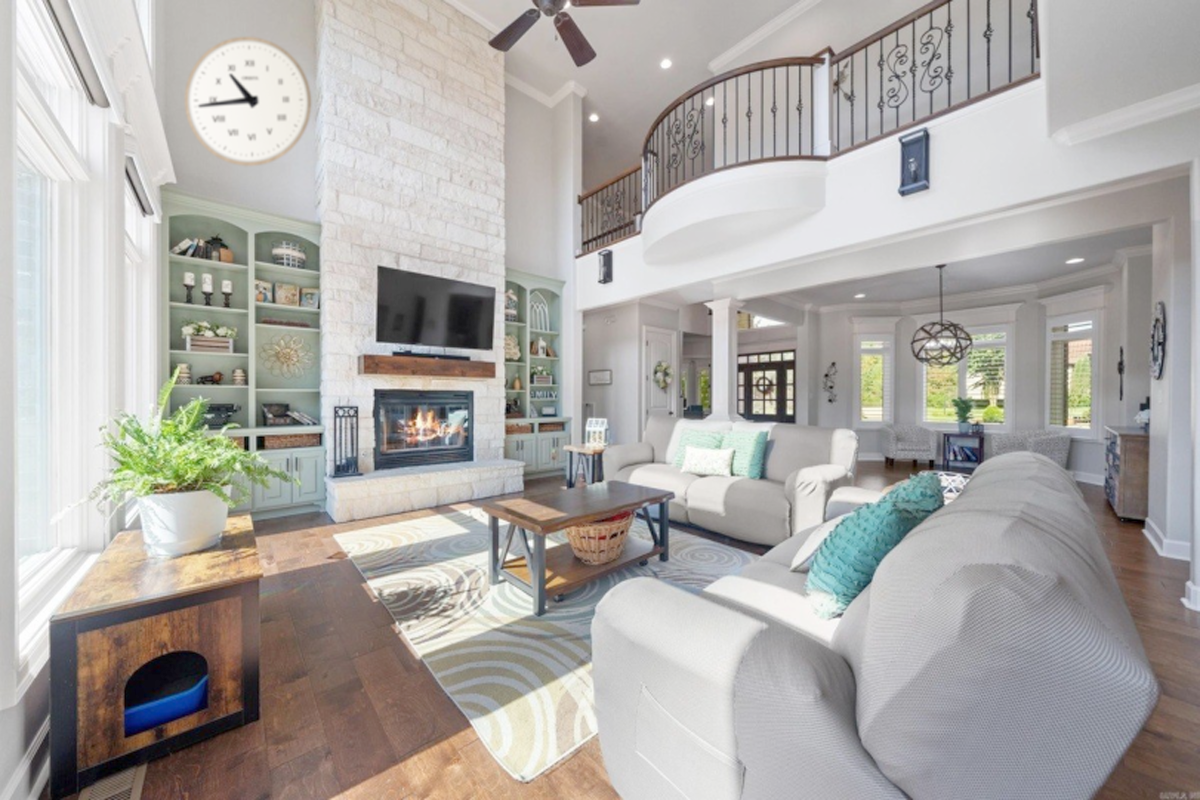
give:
10.44
